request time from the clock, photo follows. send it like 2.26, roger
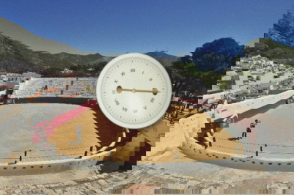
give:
9.16
